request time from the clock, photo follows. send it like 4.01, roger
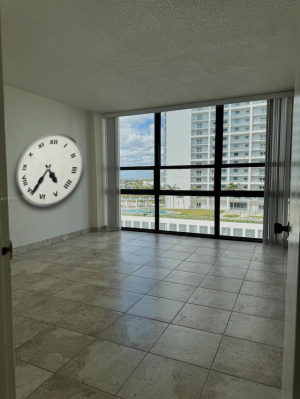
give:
4.34
